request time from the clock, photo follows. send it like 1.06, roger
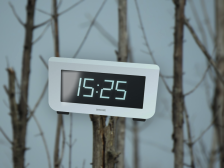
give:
15.25
